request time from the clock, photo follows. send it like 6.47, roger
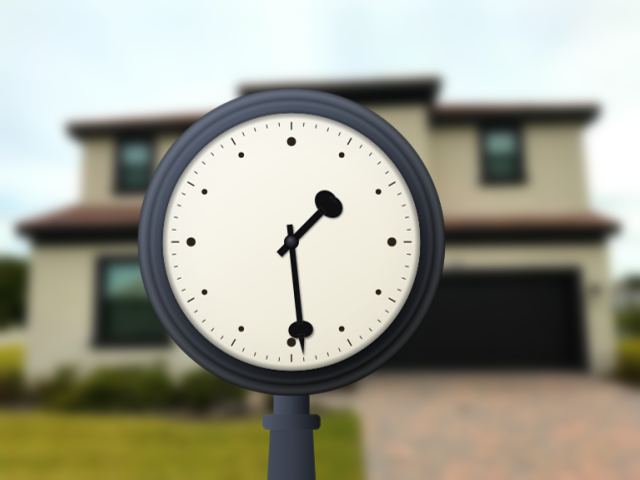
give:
1.29
